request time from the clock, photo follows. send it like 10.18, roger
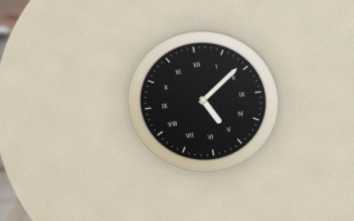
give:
5.09
